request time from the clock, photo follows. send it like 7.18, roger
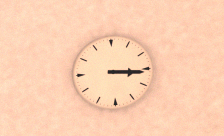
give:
3.16
